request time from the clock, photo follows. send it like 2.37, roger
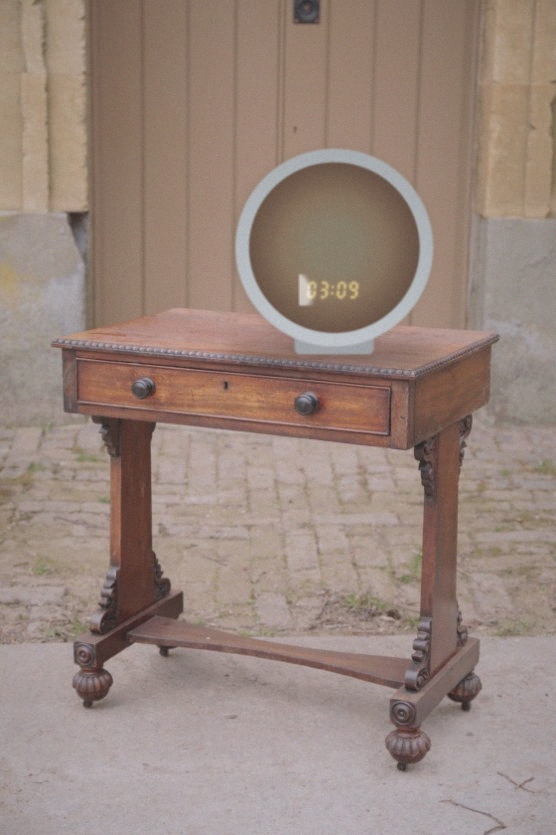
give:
3.09
